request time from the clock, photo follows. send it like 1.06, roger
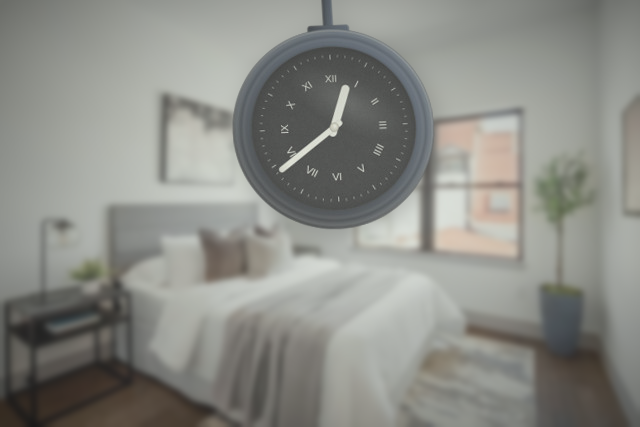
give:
12.39
